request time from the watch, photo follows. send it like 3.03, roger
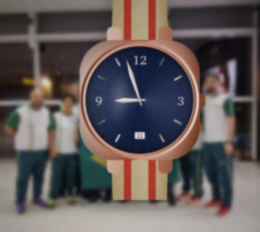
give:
8.57
